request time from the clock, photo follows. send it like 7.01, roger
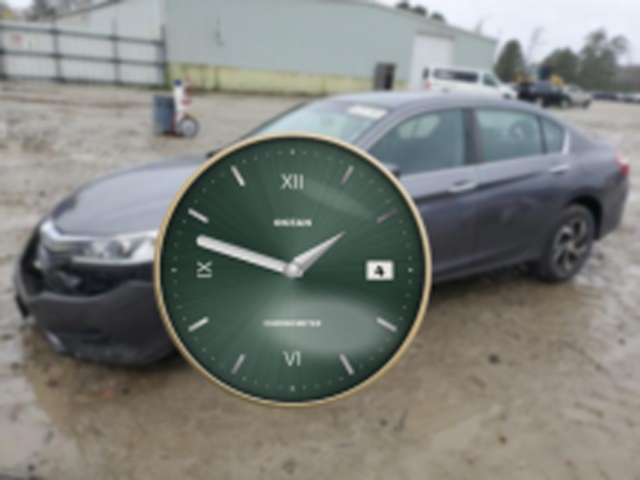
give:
1.48
